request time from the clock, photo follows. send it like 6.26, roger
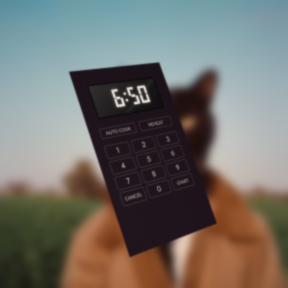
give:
6.50
